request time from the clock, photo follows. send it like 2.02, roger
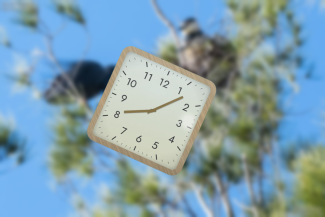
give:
8.07
